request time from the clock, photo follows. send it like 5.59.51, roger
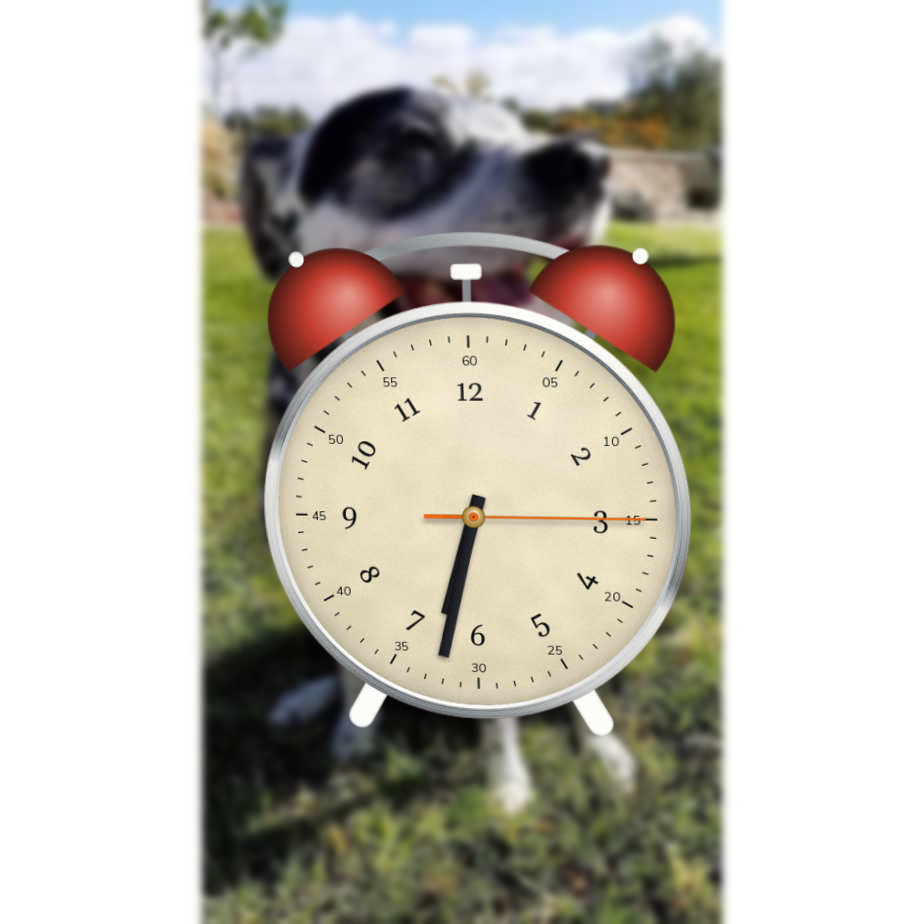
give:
6.32.15
